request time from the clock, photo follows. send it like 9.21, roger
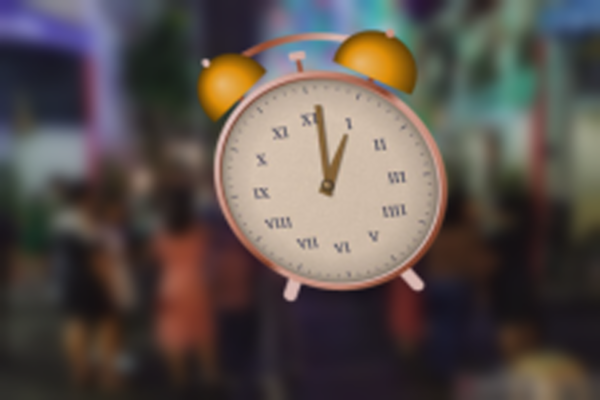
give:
1.01
